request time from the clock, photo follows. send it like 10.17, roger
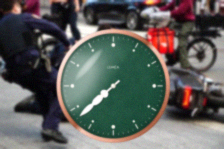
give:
7.38
